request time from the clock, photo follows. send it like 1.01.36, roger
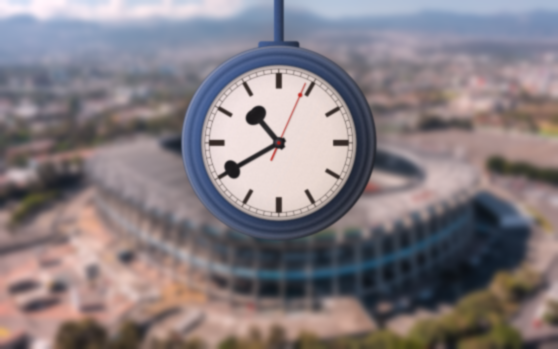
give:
10.40.04
